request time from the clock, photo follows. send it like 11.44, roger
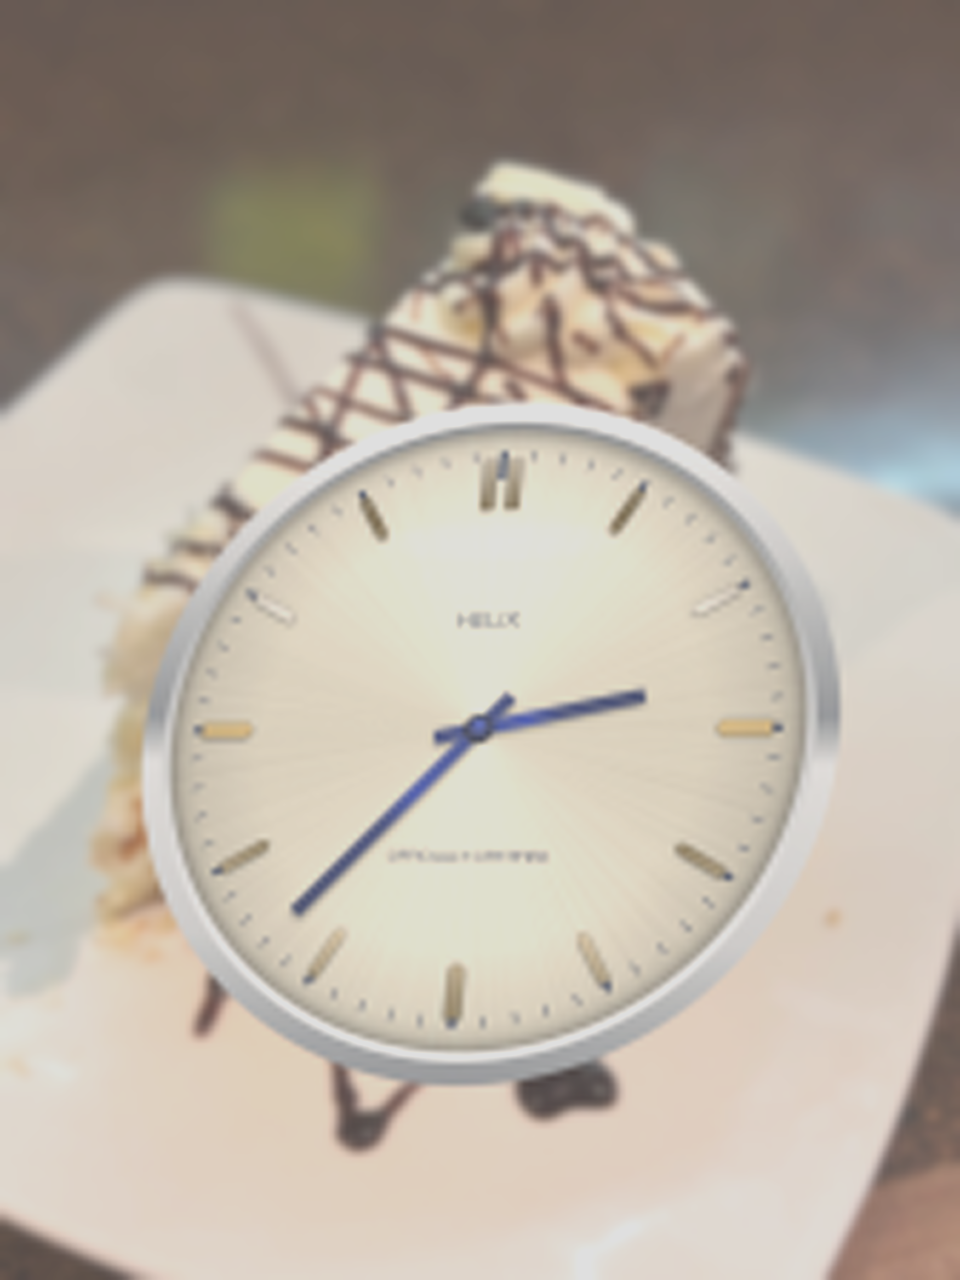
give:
2.37
